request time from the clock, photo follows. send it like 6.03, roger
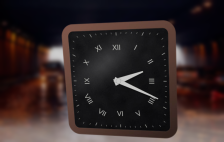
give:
2.19
